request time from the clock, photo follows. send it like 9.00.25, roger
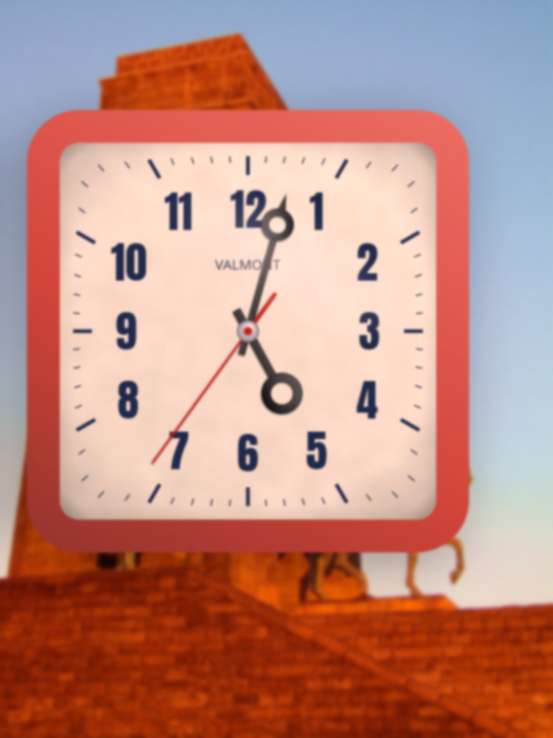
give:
5.02.36
